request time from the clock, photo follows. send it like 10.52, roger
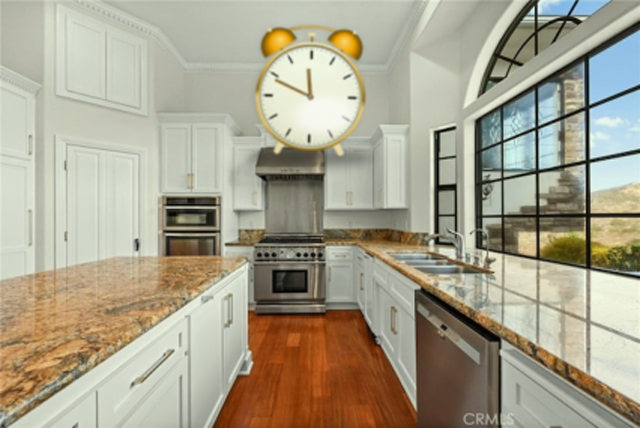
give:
11.49
